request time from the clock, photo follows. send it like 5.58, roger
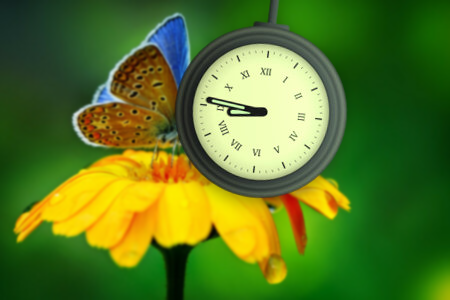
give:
8.46
